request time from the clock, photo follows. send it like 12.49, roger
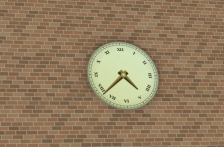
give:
4.38
